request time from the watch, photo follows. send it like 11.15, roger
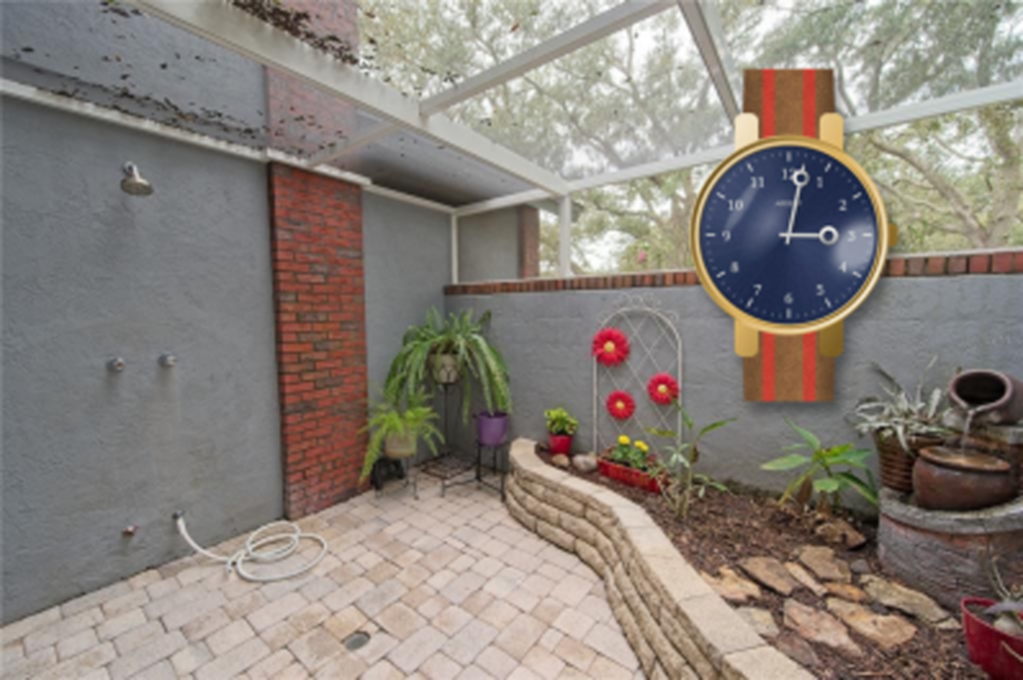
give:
3.02
